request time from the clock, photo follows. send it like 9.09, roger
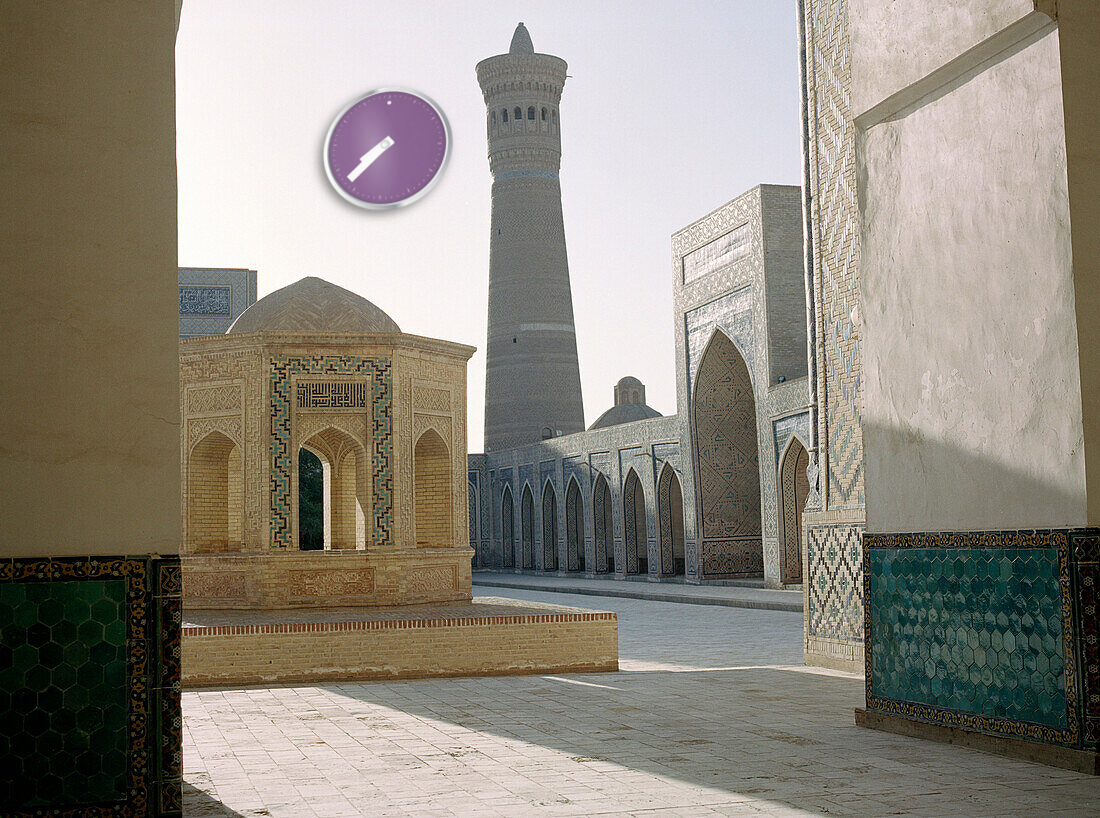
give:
7.37
